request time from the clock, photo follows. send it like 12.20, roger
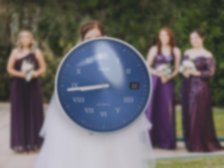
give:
8.44
